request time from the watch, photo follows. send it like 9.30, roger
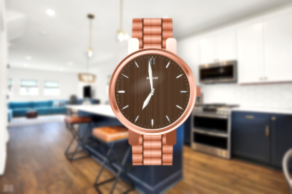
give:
6.59
